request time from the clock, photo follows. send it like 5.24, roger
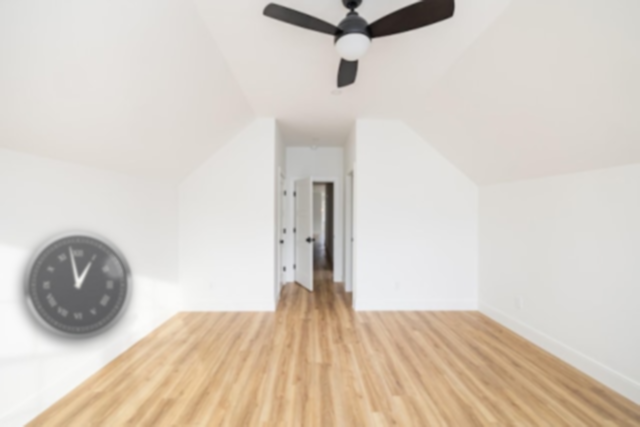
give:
12.58
